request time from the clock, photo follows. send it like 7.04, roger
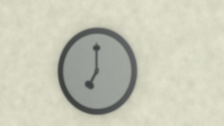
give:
7.00
